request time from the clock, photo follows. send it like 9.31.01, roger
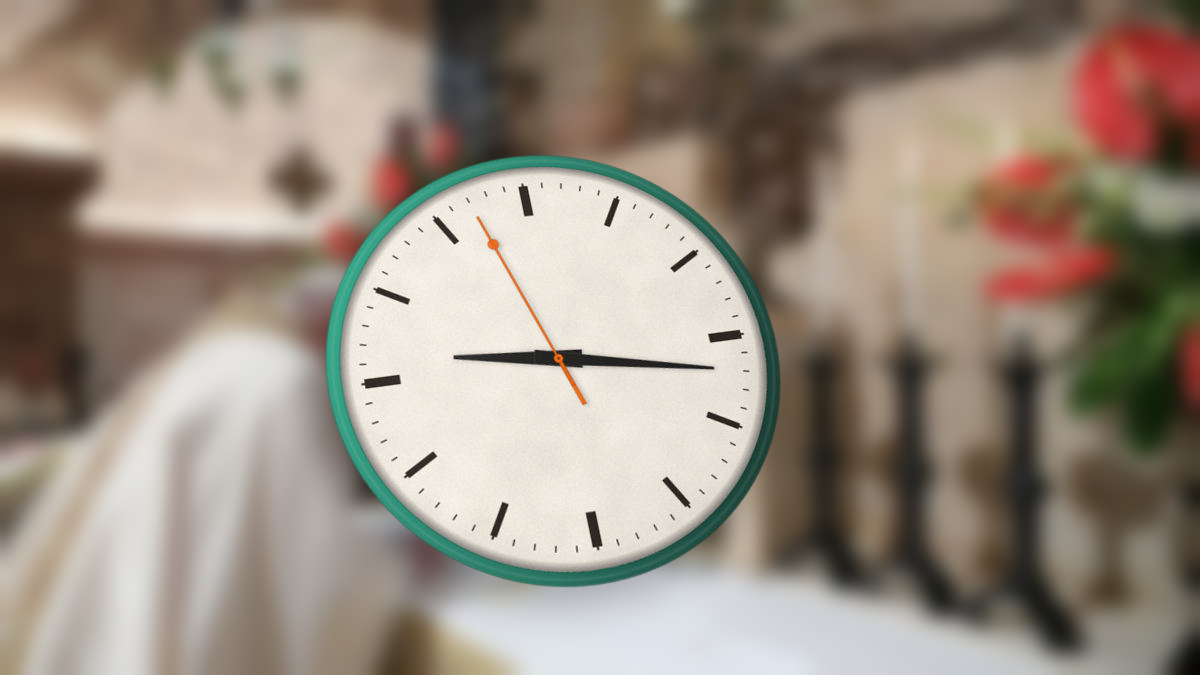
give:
9.16.57
